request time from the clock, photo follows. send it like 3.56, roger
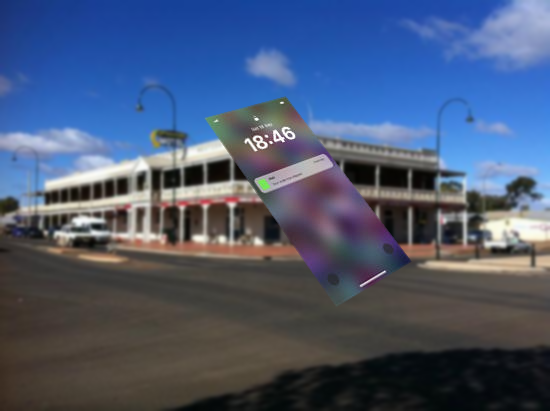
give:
18.46
